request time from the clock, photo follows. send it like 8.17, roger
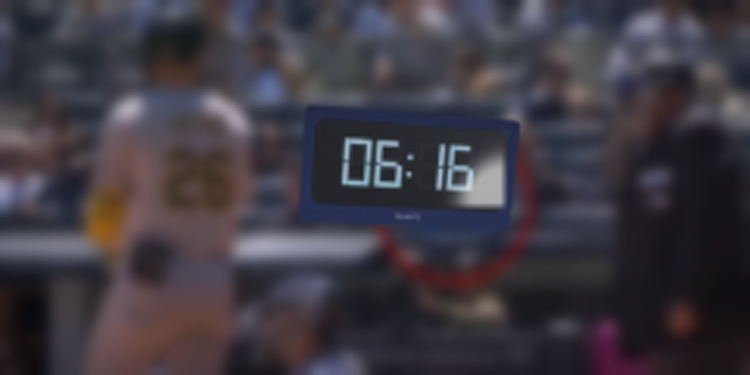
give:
6.16
